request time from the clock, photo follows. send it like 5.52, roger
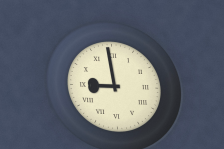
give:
8.59
